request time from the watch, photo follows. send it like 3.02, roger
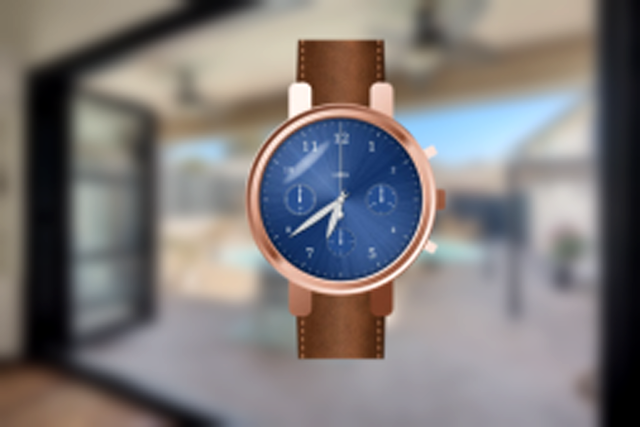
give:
6.39
